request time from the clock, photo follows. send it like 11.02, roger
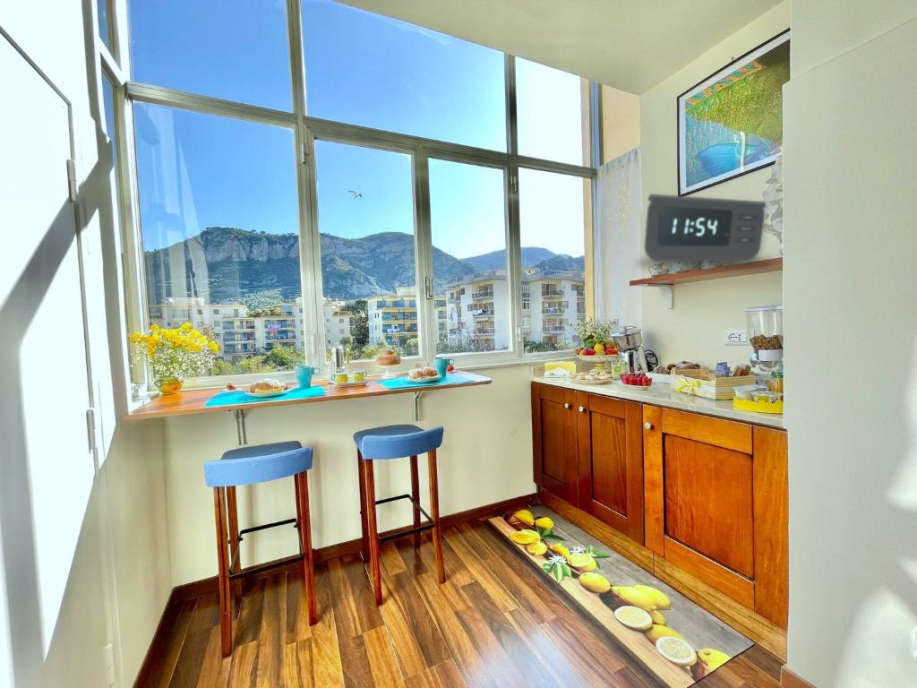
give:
11.54
